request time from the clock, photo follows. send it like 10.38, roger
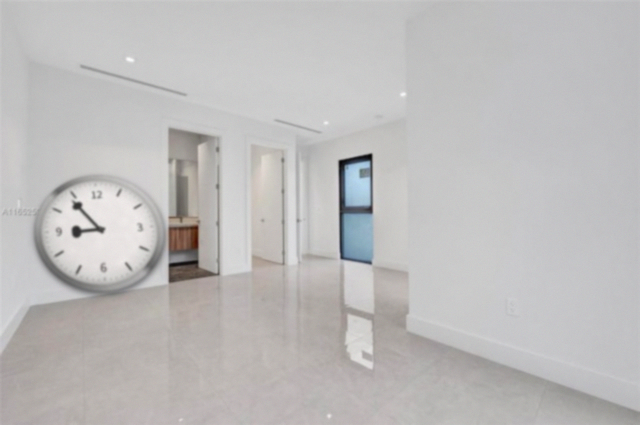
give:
8.54
